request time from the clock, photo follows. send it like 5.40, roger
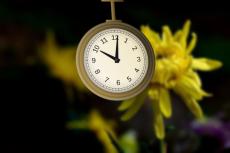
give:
10.01
